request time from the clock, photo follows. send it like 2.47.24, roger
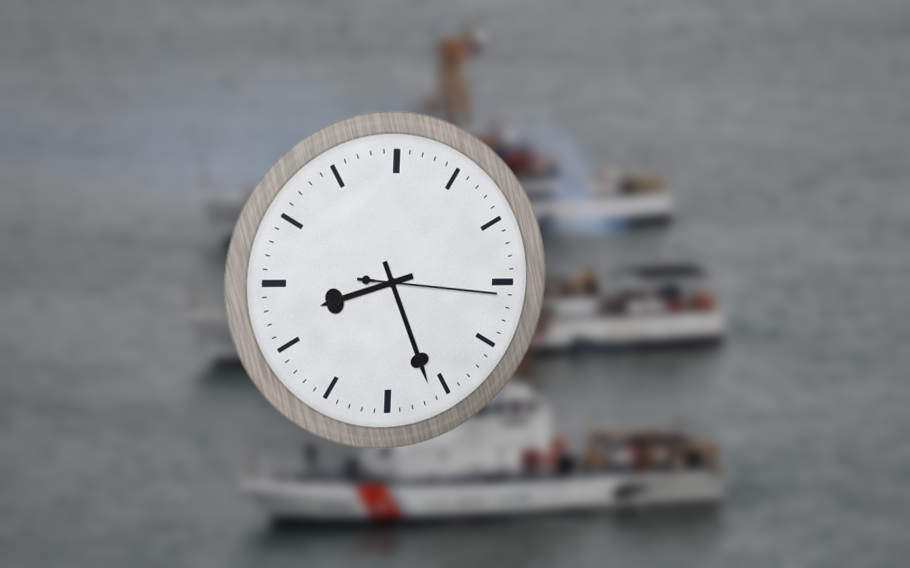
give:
8.26.16
